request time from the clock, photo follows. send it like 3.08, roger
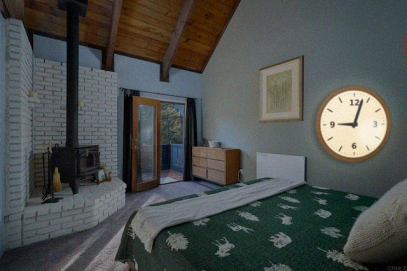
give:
9.03
